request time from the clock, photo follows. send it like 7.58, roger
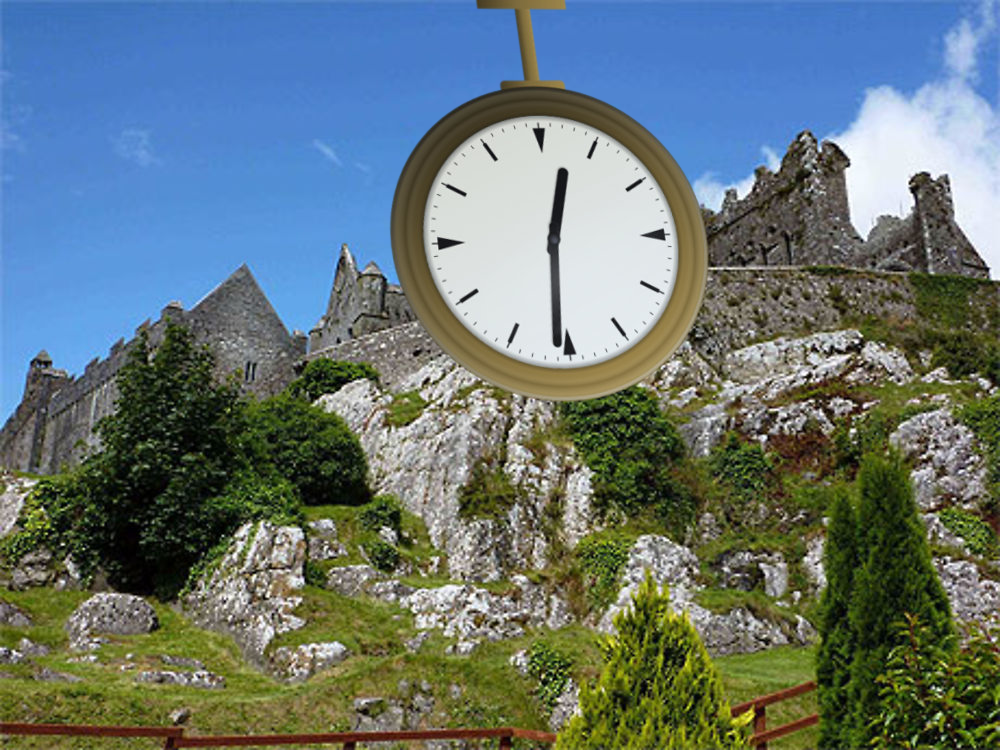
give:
12.31
